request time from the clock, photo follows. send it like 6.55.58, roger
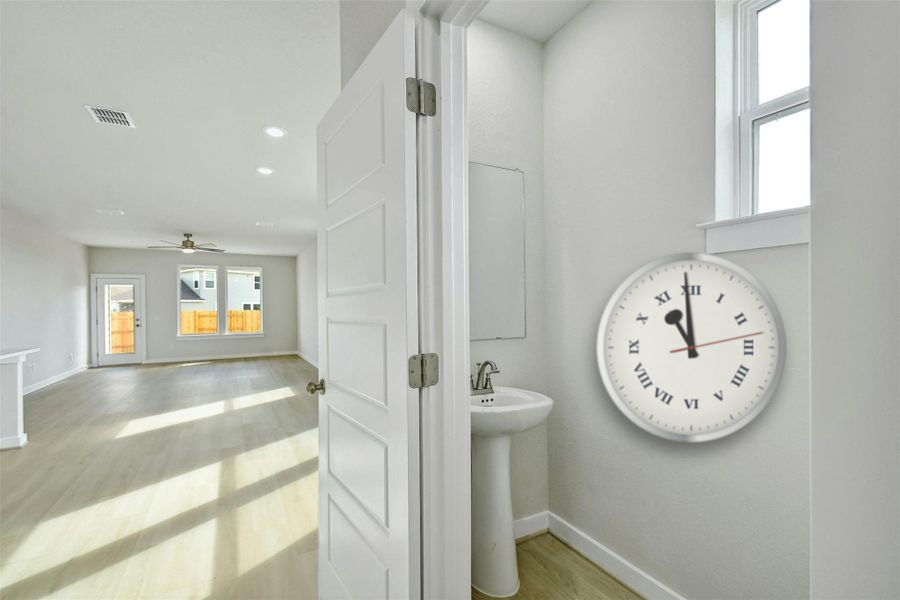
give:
10.59.13
